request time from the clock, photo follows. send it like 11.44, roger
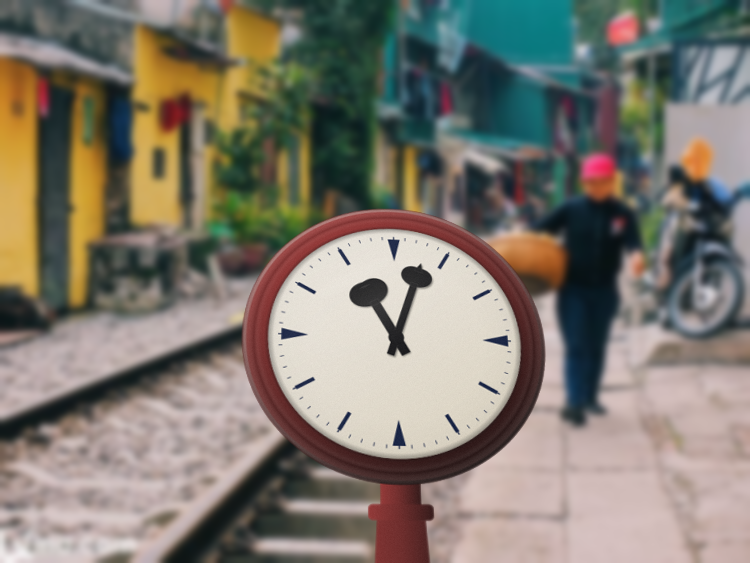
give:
11.03
